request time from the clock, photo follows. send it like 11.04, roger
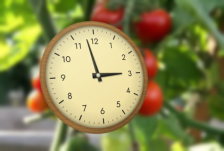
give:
2.58
